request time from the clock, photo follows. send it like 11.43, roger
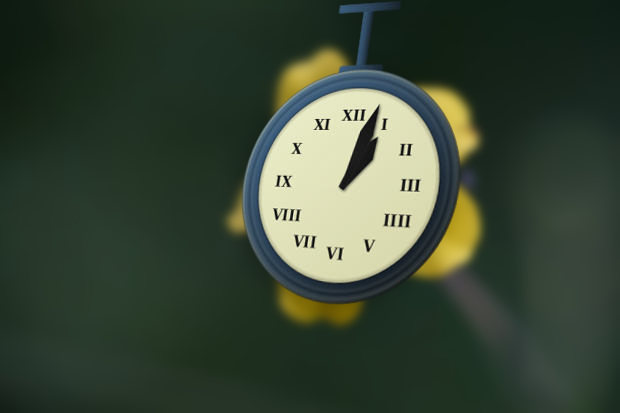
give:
1.03
